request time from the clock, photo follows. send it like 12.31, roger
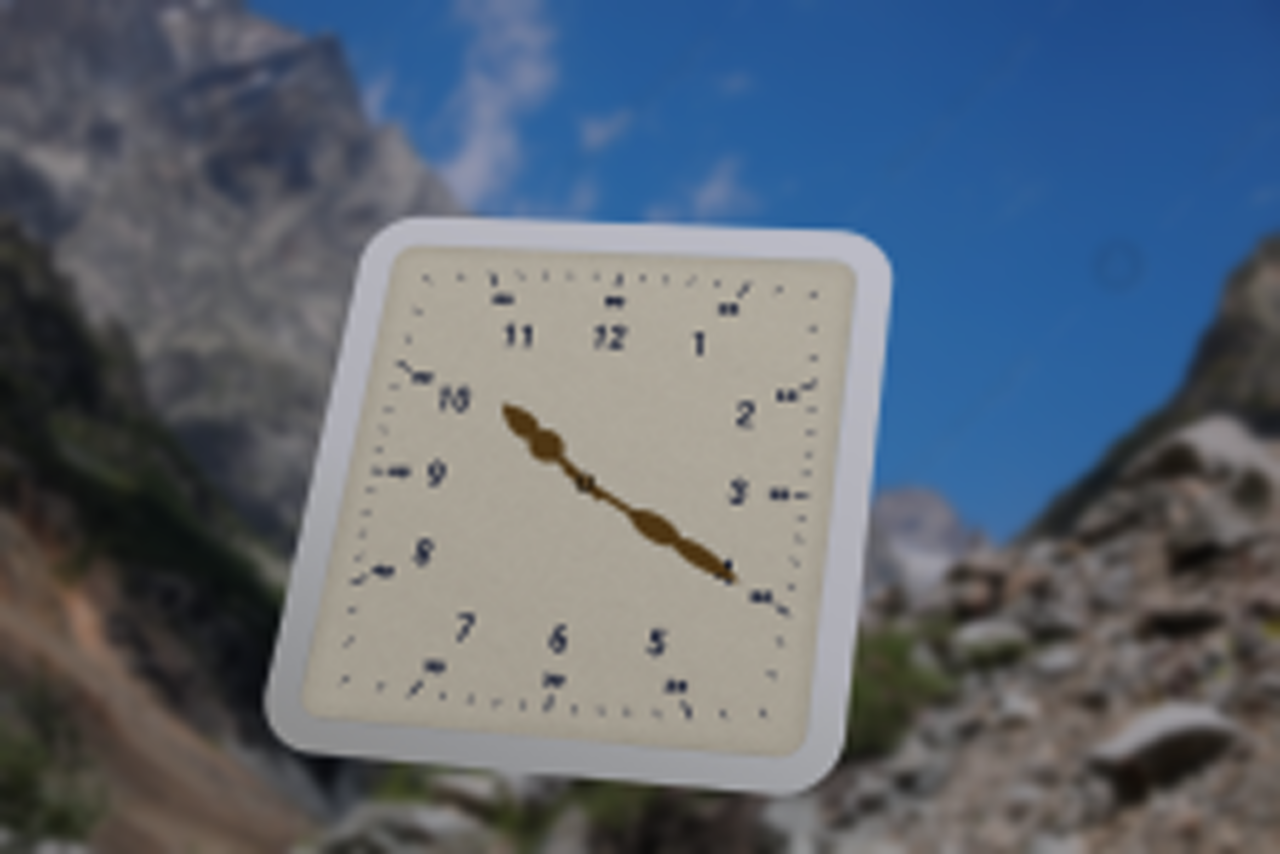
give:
10.20
